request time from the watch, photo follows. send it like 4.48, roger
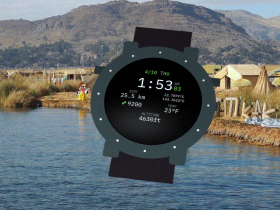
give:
1.53
